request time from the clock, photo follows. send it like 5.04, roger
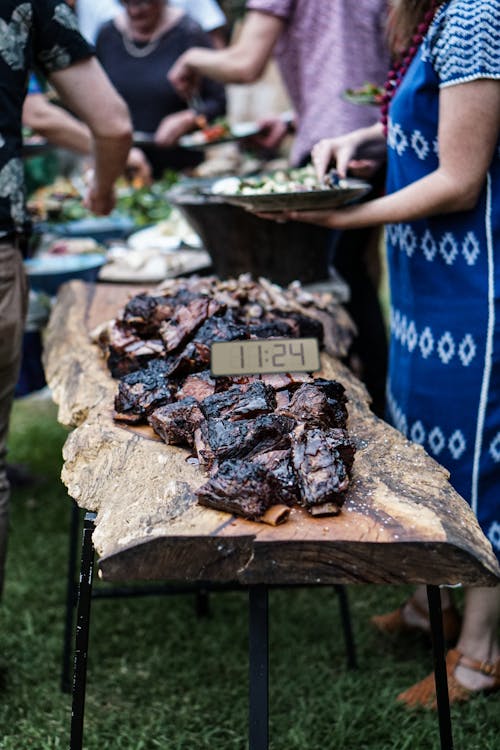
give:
11.24
